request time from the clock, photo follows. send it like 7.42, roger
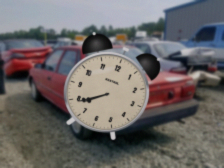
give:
7.39
